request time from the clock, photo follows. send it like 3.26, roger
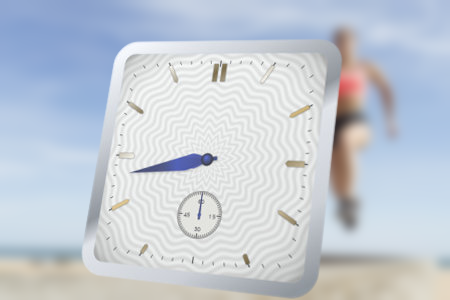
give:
8.43
